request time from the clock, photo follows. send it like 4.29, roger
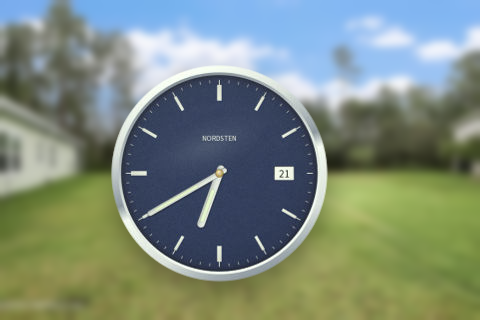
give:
6.40
